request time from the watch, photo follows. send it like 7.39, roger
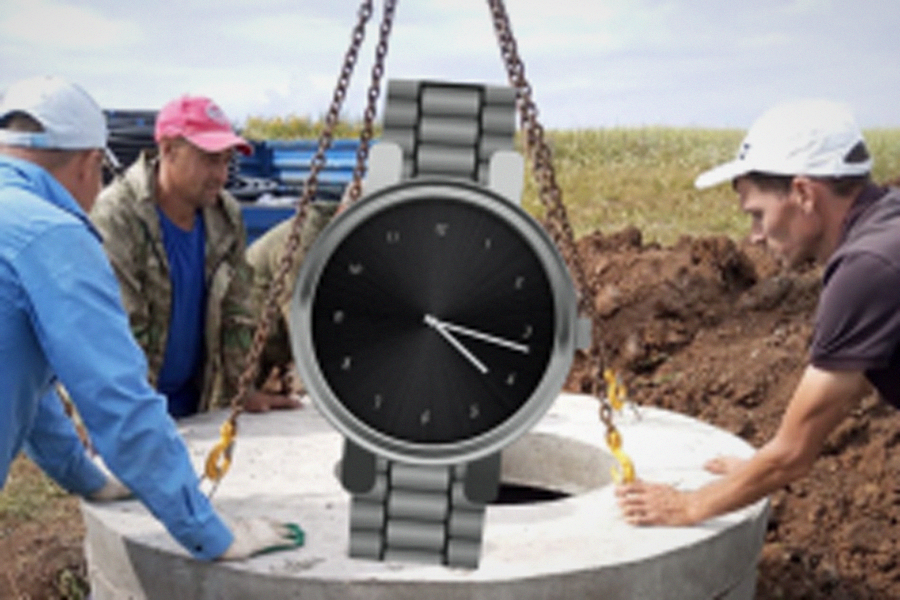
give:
4.17
